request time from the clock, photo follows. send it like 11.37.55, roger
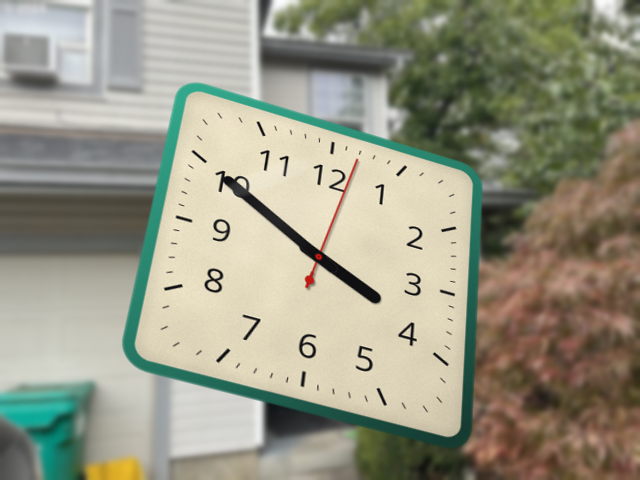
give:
3.50.02
